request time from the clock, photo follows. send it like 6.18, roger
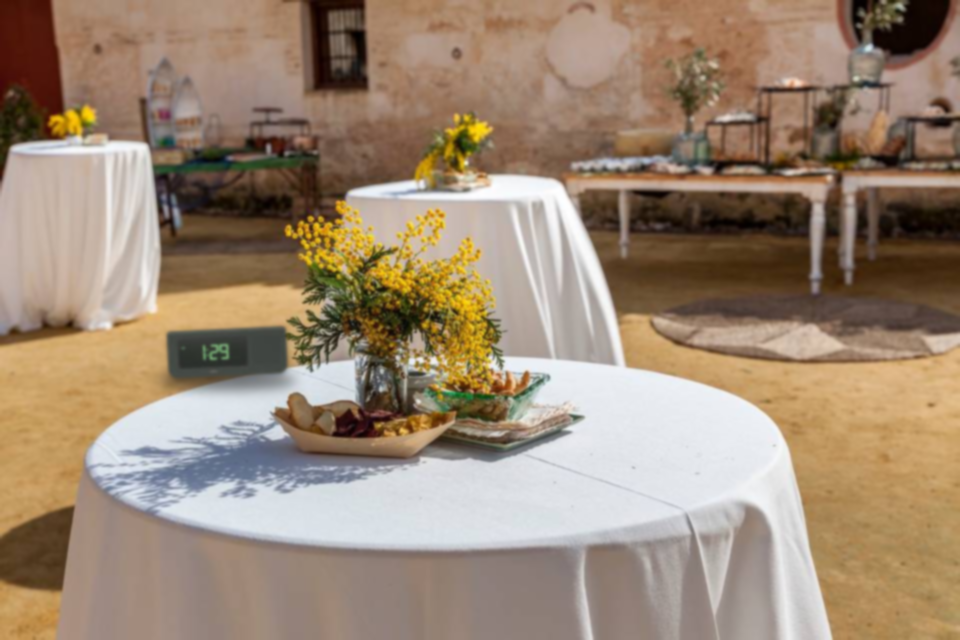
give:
1.29
